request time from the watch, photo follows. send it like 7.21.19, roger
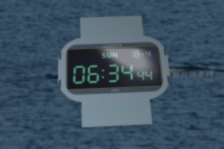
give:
6.34.44
